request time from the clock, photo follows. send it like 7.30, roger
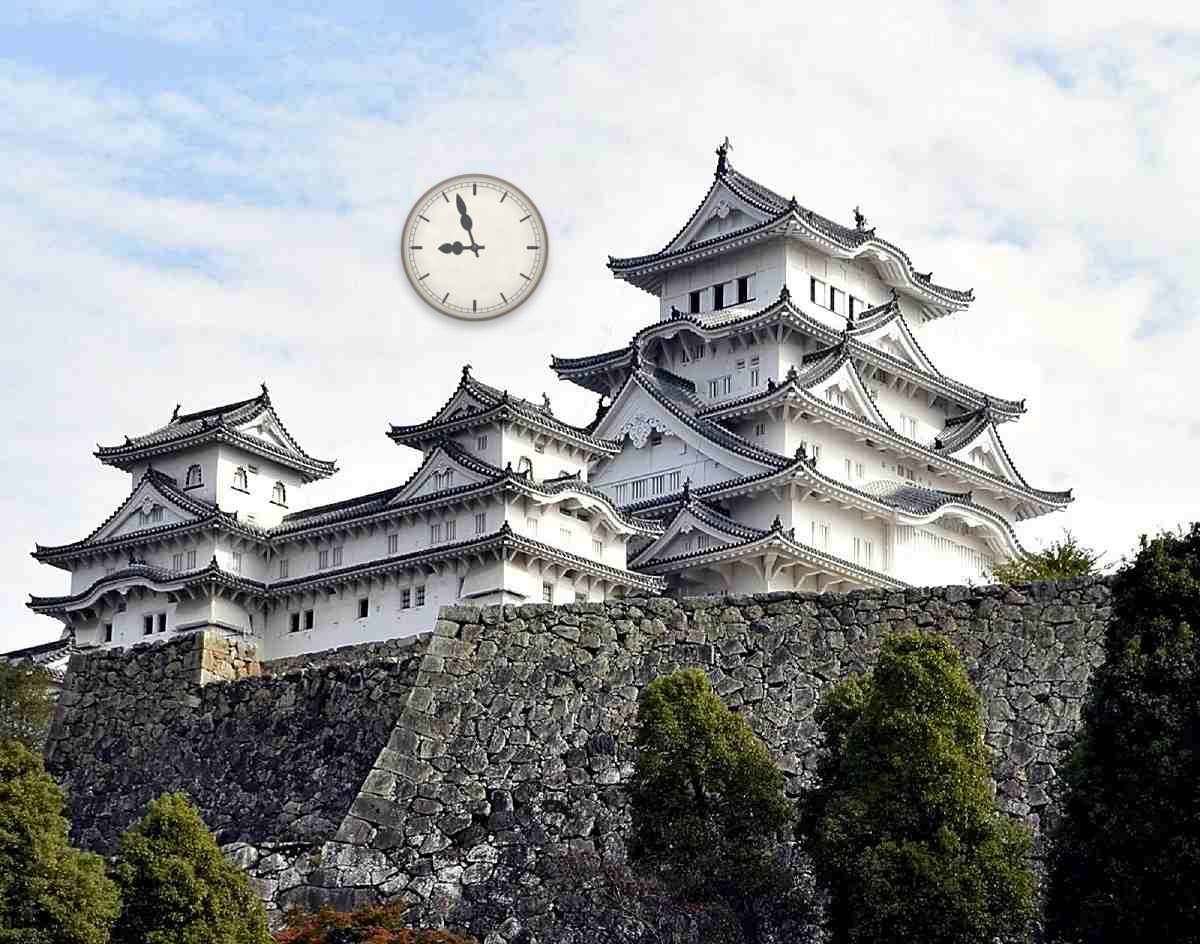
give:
8.57
